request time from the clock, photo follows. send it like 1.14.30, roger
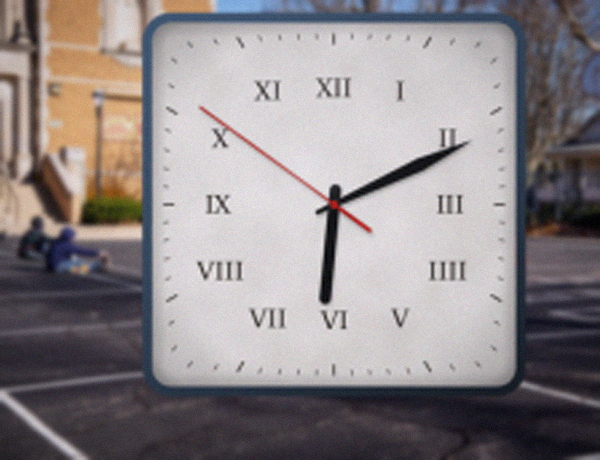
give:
6.10.51
